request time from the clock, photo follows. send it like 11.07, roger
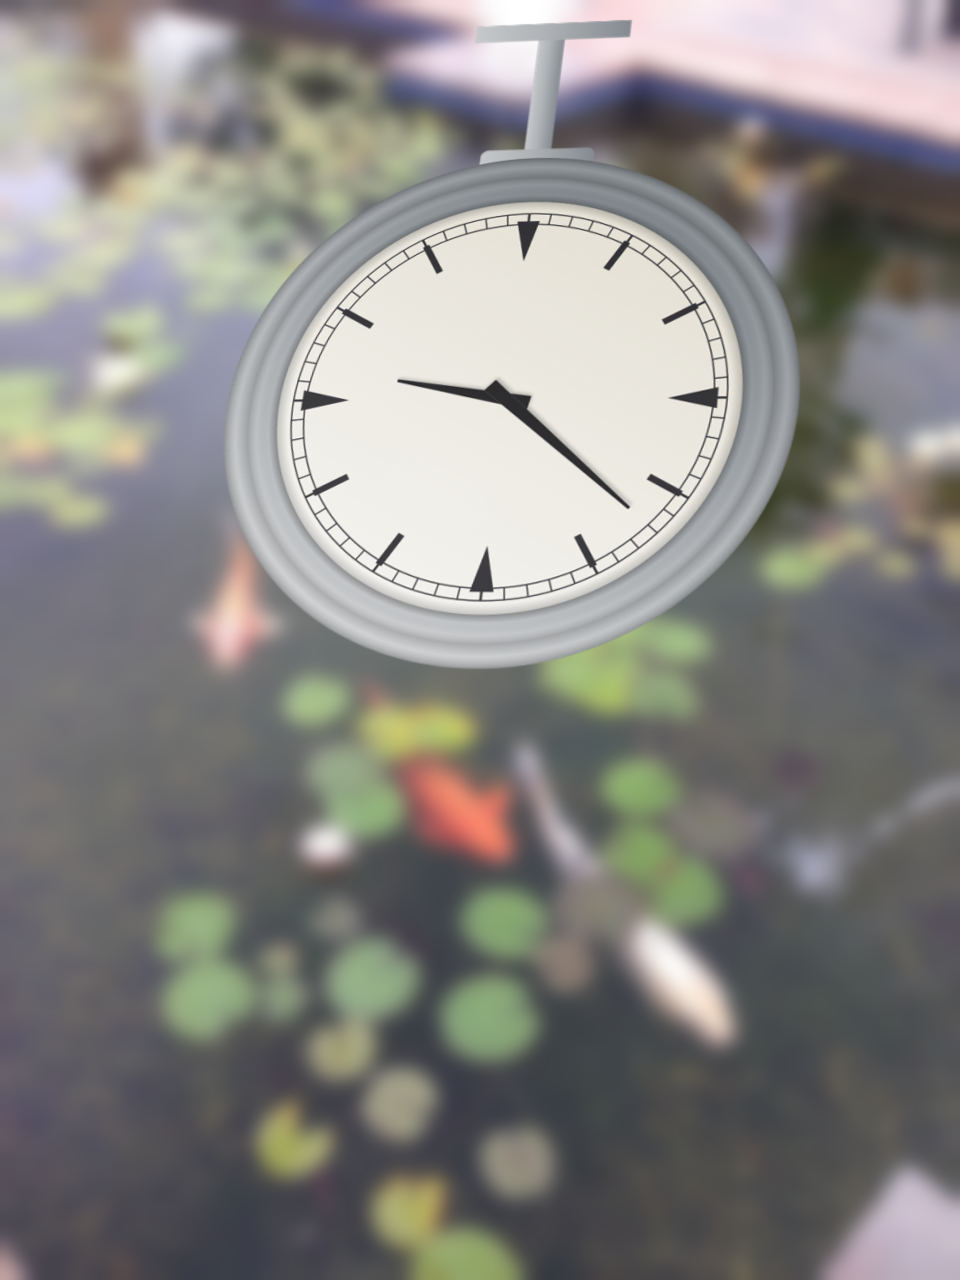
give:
9.22
